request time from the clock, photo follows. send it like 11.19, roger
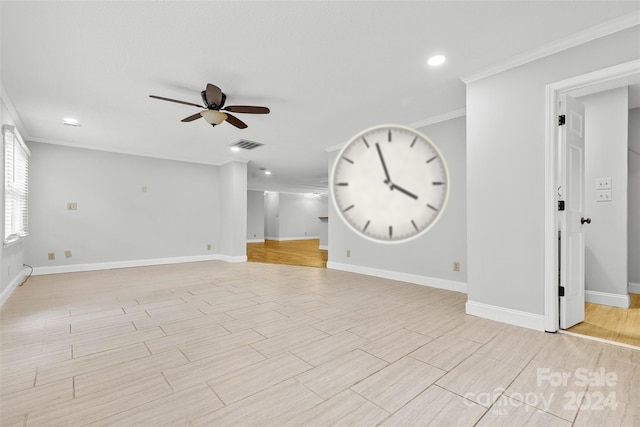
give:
3.57
